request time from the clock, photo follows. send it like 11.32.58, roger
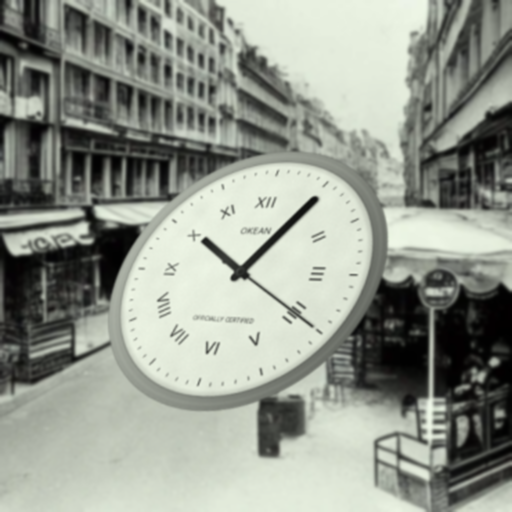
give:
10.05.20
